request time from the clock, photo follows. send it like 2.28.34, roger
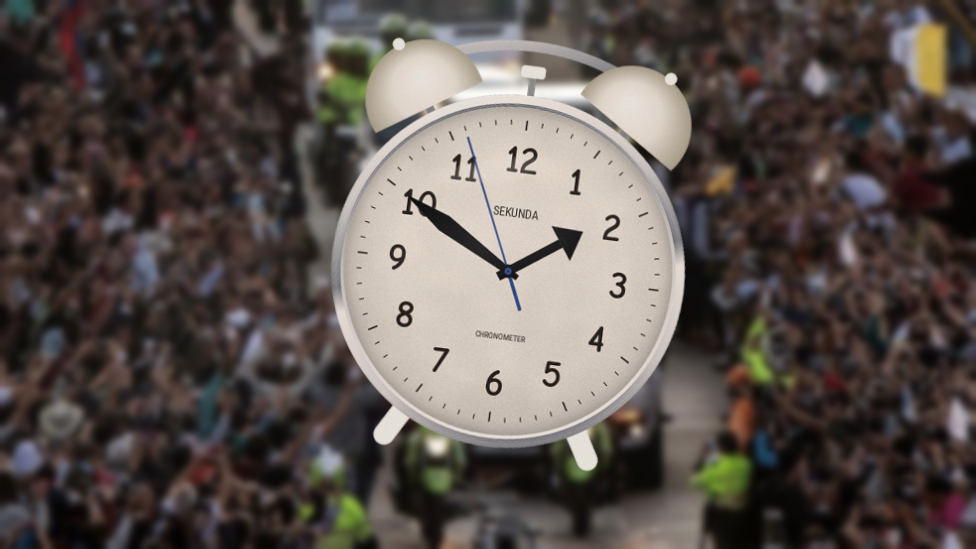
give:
1.49.56
